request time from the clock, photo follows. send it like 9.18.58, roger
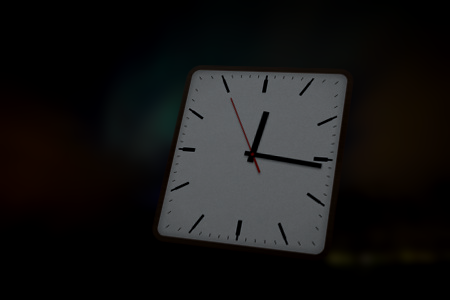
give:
12.15.55
